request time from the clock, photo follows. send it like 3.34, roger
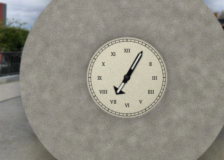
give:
7.05
